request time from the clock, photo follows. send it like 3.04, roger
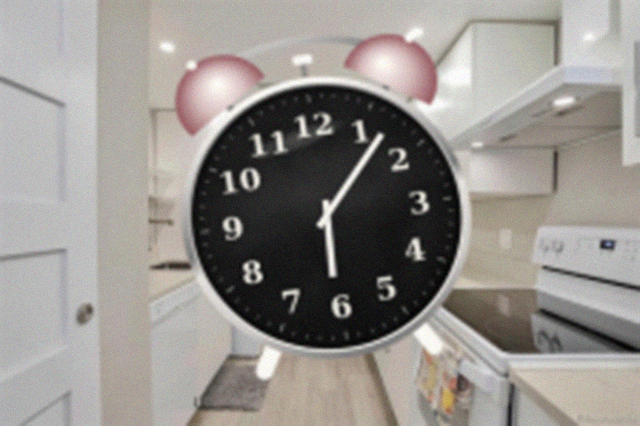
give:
6.07
